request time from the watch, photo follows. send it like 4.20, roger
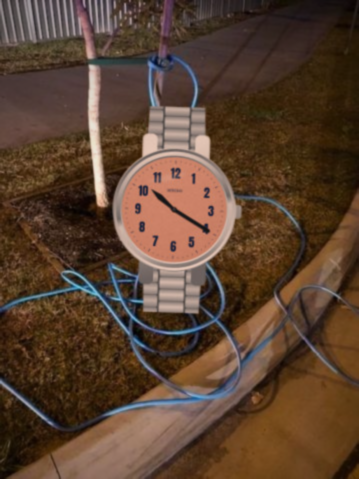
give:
10.20
